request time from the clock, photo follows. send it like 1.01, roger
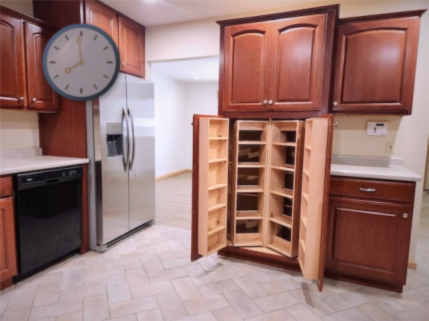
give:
7.59
